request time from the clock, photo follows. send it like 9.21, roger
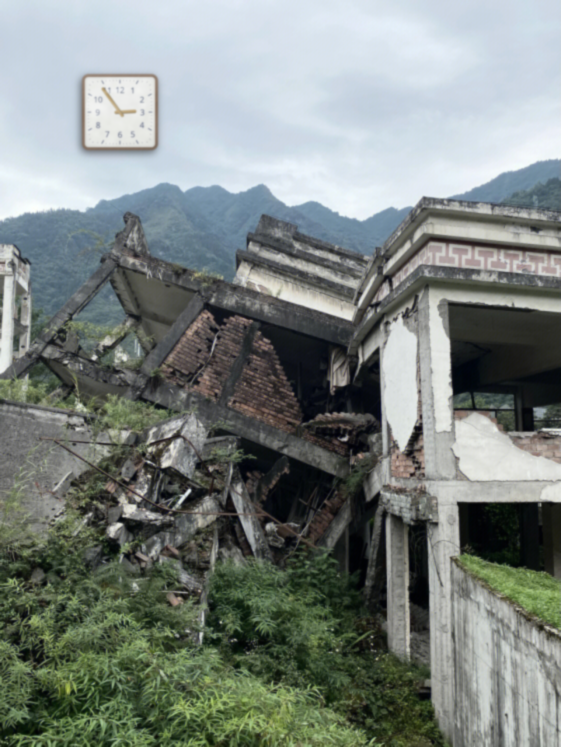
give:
2.54
